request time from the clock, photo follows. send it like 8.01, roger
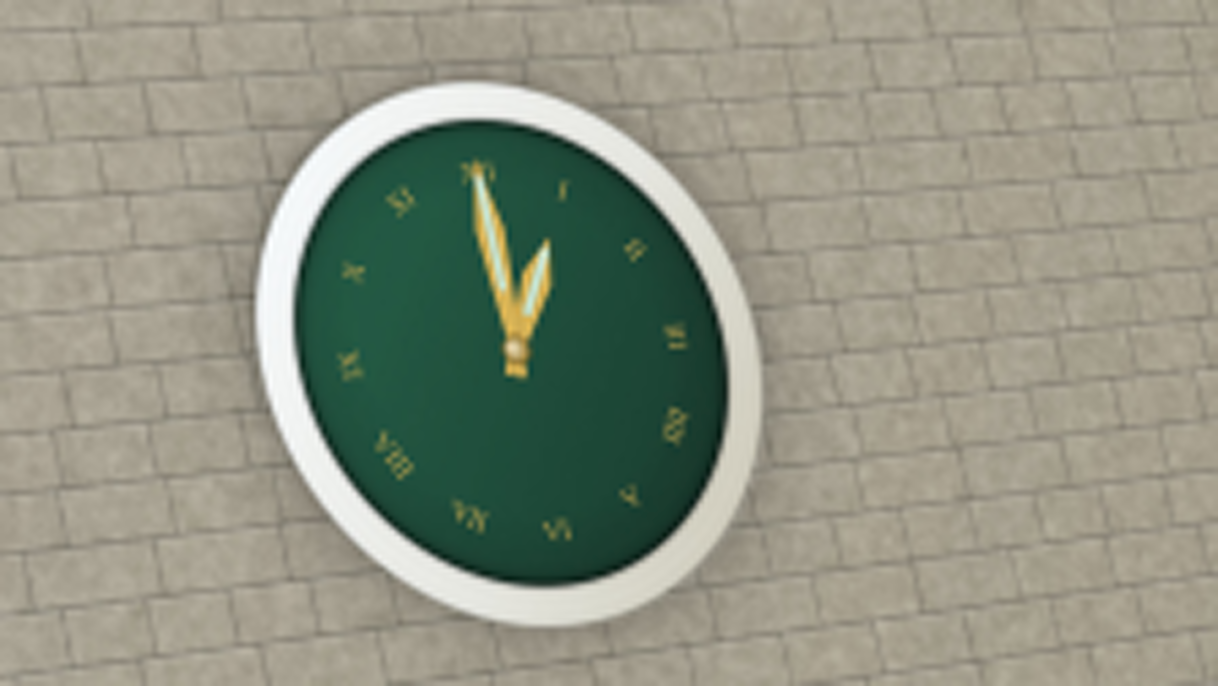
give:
1.00
